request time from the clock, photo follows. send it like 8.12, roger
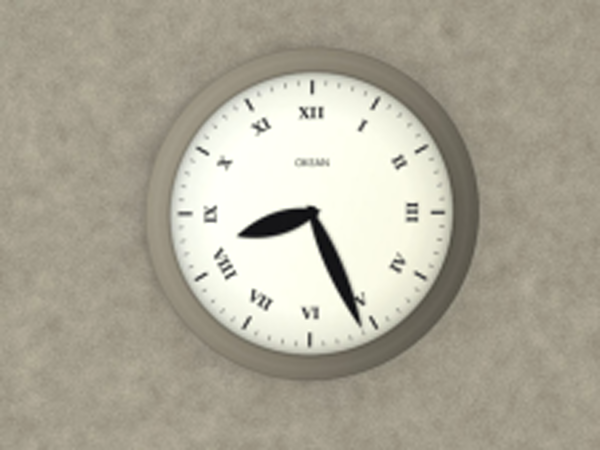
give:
8.26
